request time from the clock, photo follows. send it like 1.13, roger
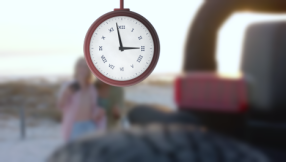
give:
2.58
